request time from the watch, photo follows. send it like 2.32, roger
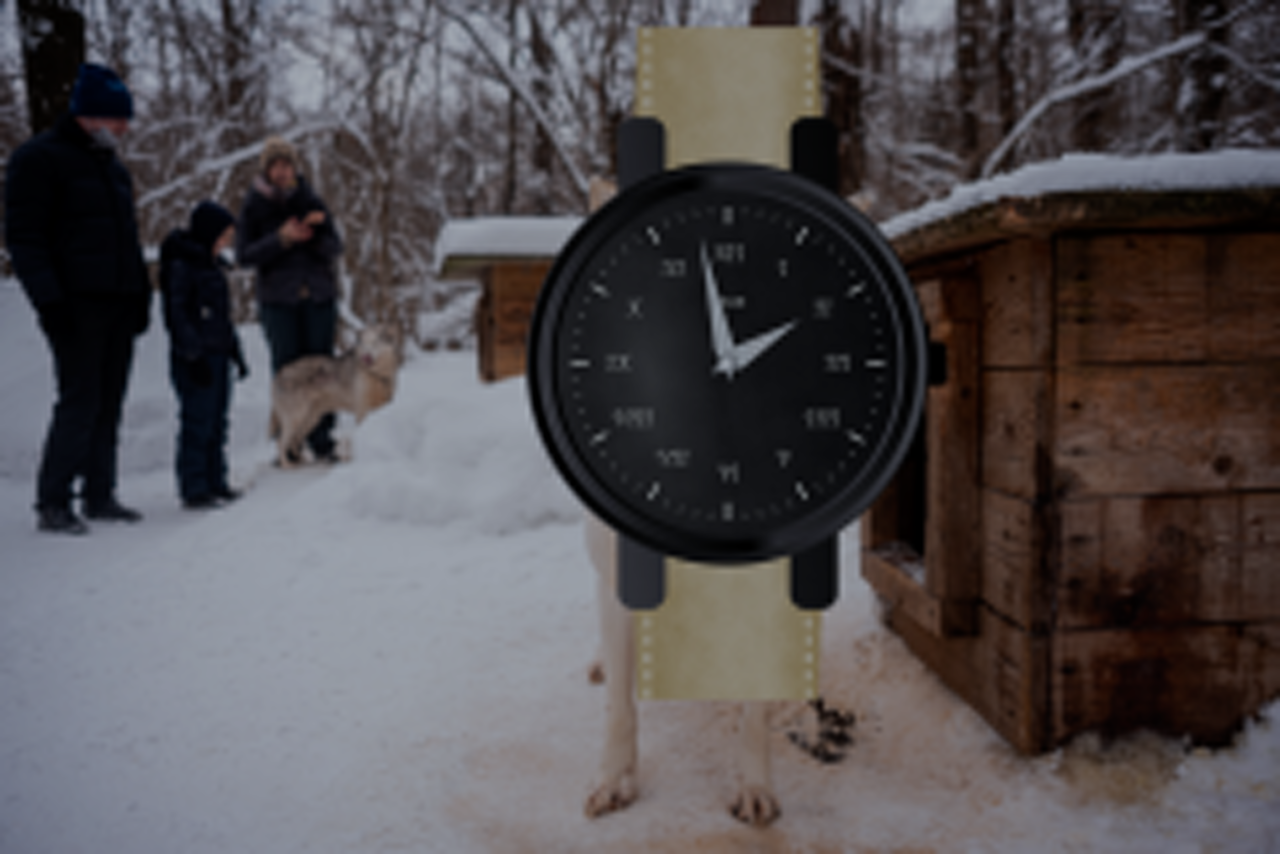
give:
1.58
